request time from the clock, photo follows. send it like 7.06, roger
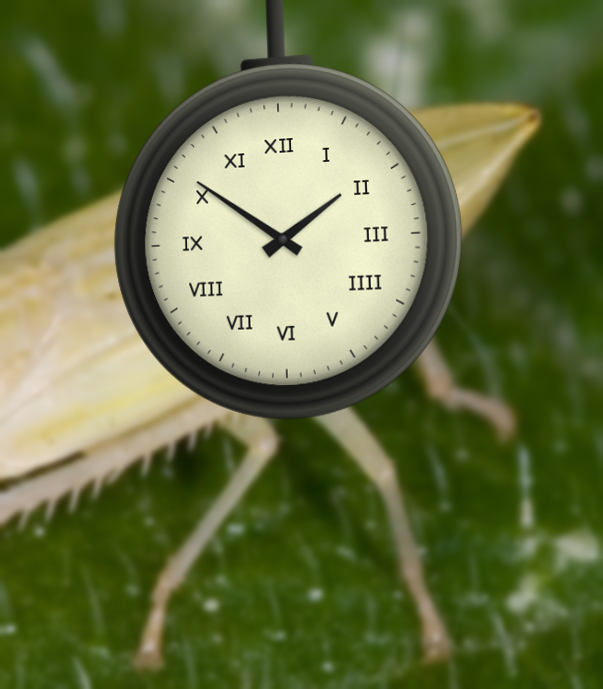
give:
1.51
